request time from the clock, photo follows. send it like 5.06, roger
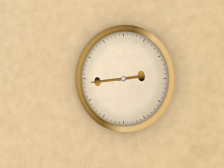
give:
2.44
